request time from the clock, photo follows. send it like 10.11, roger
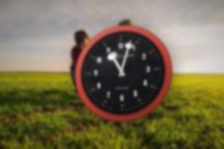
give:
11.03
